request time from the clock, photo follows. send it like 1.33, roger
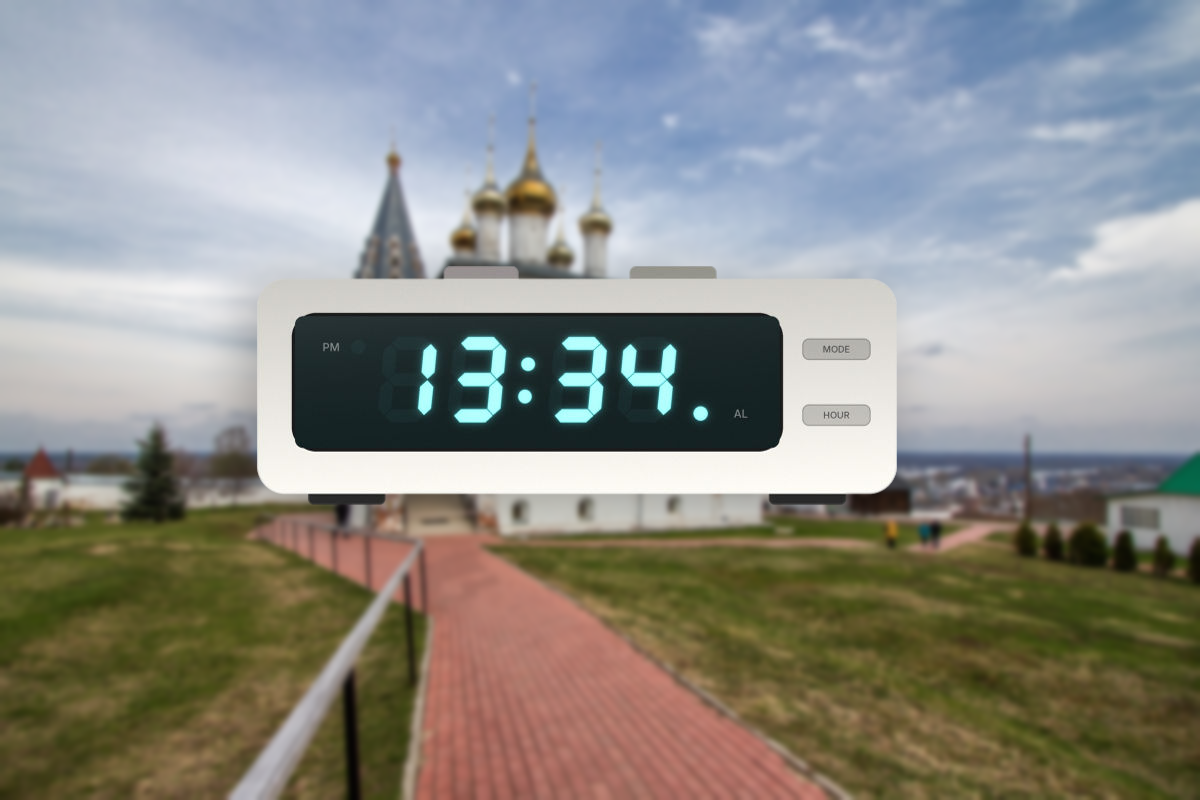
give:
13.34
